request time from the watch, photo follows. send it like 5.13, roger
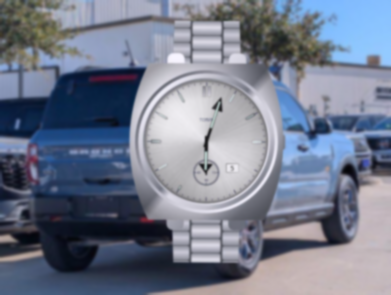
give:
6.03
